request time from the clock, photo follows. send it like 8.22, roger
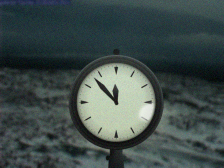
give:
11.53
